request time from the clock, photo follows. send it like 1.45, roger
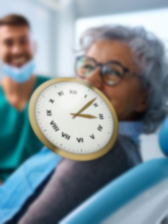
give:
3.08
